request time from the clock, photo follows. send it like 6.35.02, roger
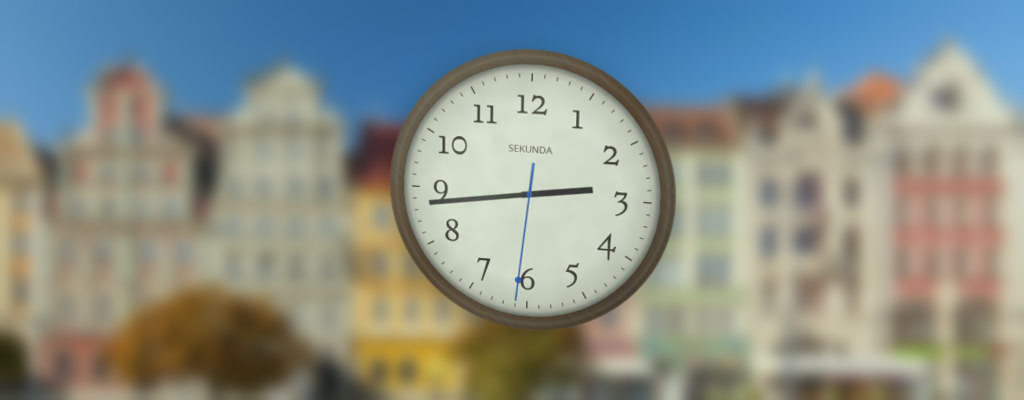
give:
2.43.31
